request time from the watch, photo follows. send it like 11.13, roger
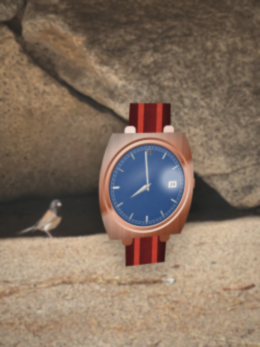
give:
7.59
